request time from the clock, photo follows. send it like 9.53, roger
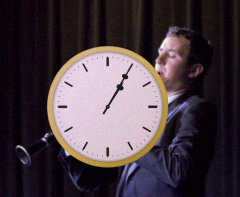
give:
1.05
